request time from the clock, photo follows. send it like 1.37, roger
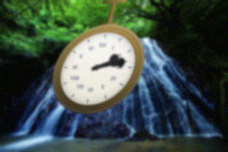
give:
2.13
